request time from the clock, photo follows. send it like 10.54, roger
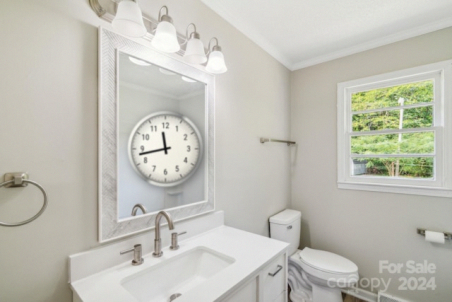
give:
11.43
